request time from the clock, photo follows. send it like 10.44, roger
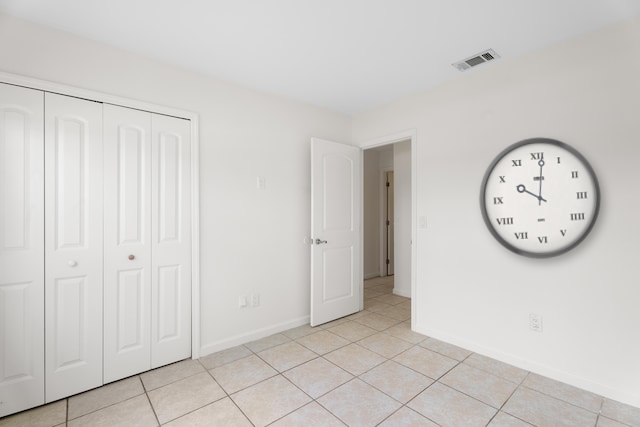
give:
10.01
